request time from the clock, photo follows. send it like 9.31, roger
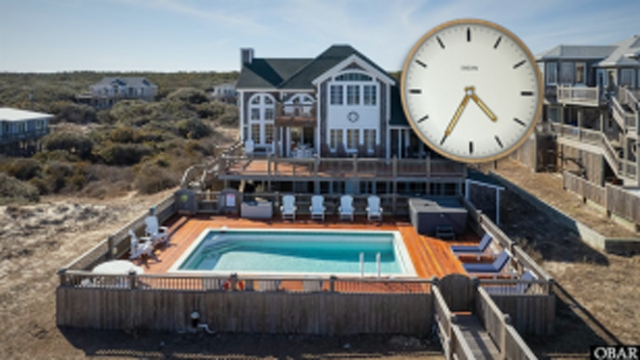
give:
4.35
